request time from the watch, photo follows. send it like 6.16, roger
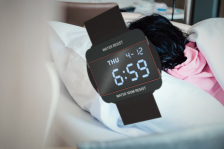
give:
6.59
